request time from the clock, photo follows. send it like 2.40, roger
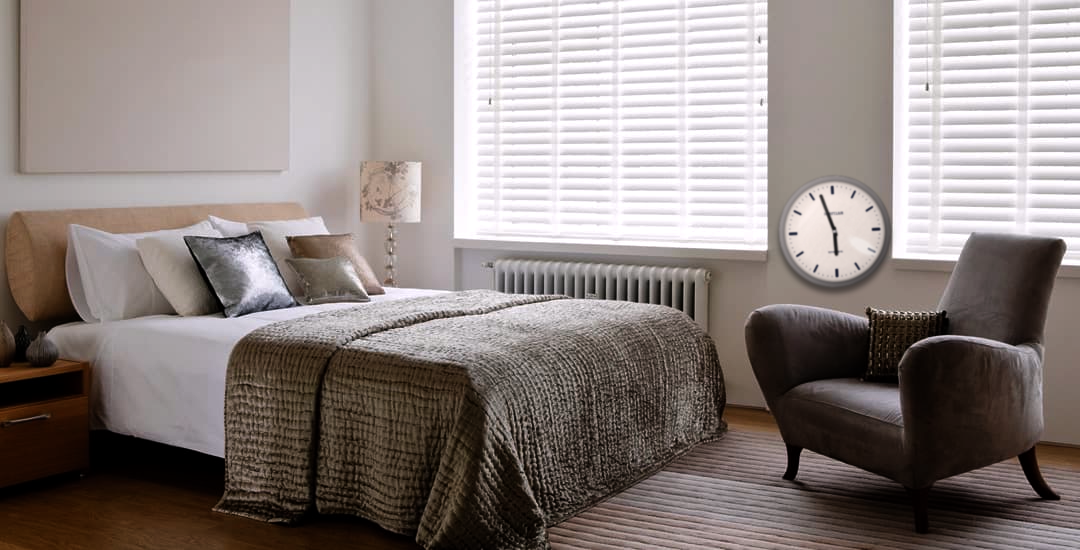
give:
5.57
